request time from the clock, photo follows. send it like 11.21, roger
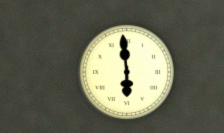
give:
5.59
